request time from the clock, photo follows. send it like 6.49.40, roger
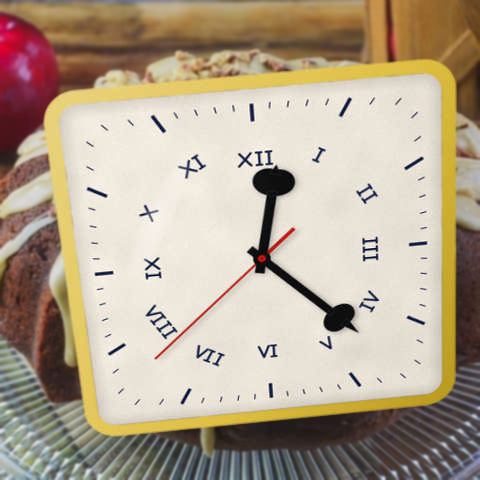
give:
12.22.38
